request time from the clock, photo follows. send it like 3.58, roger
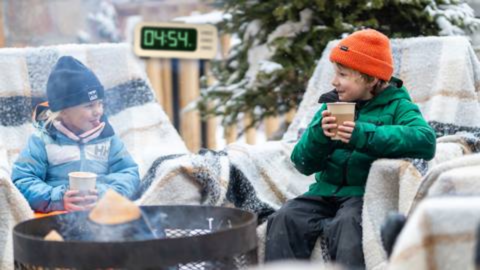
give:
4.54
